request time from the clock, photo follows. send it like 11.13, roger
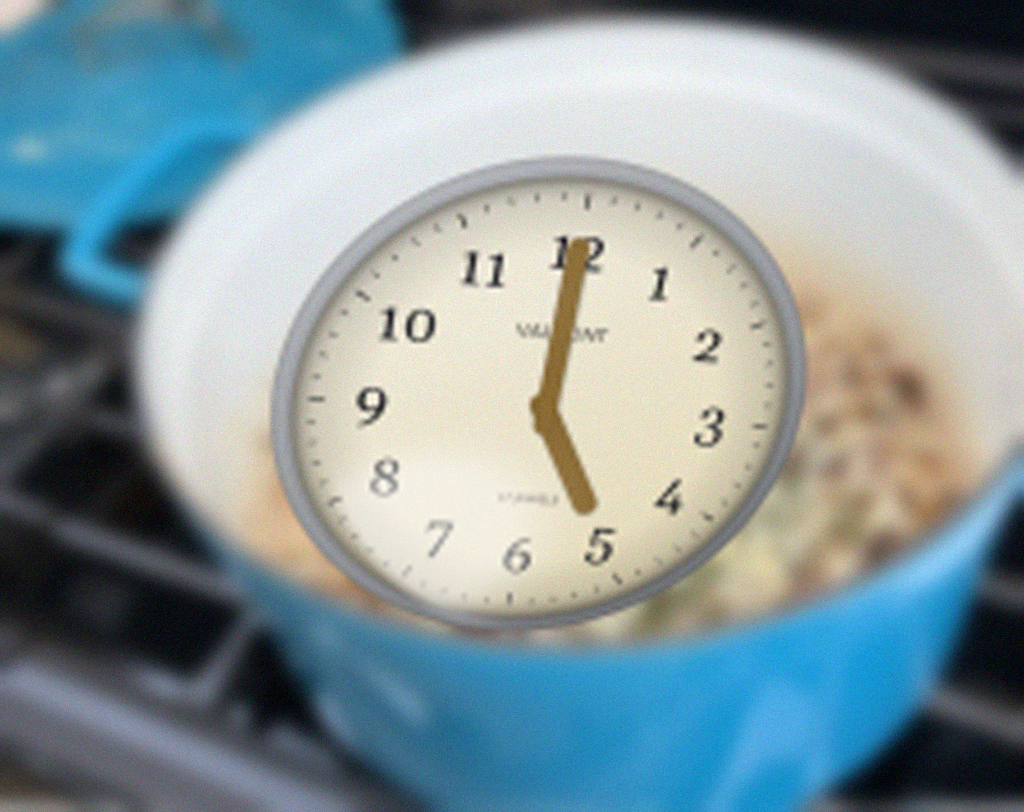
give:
5.00
